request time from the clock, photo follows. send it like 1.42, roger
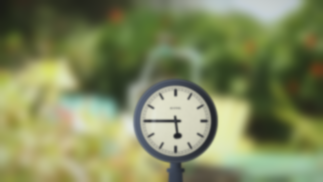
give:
5.45
